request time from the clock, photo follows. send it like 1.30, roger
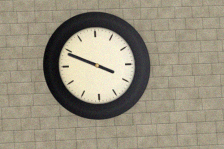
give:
3.49
